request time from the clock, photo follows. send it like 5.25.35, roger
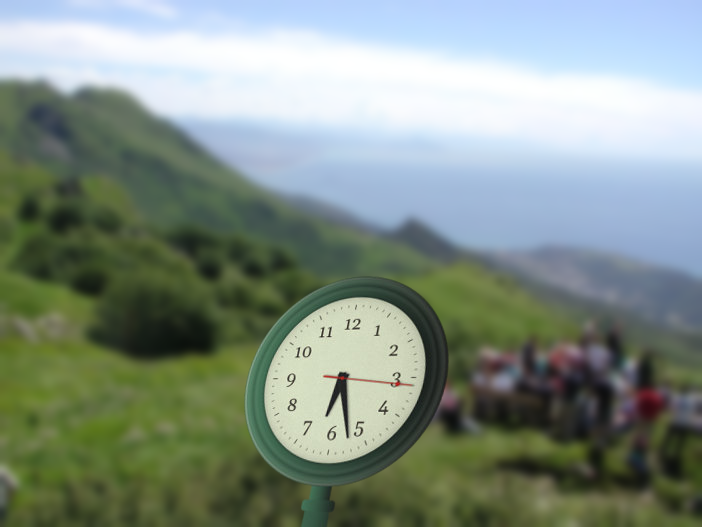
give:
6.27.16
